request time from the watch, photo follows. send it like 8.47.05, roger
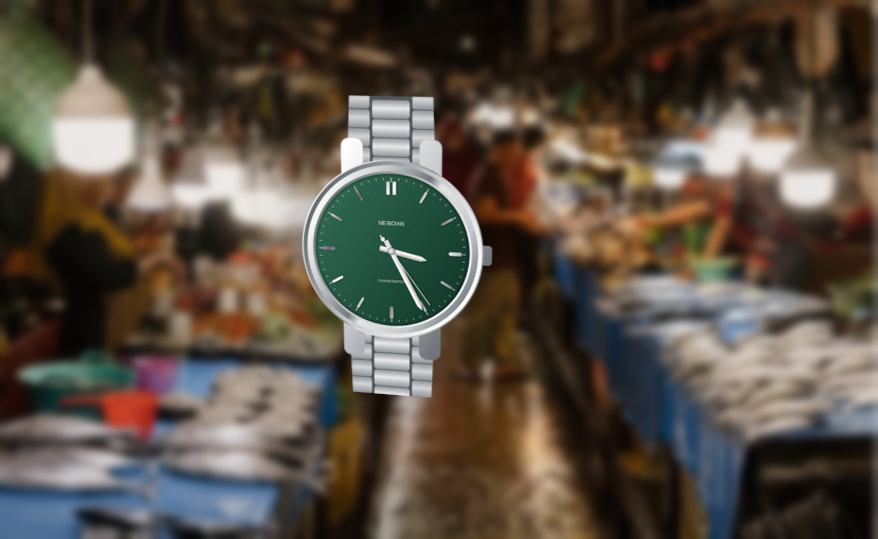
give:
3.25.24
